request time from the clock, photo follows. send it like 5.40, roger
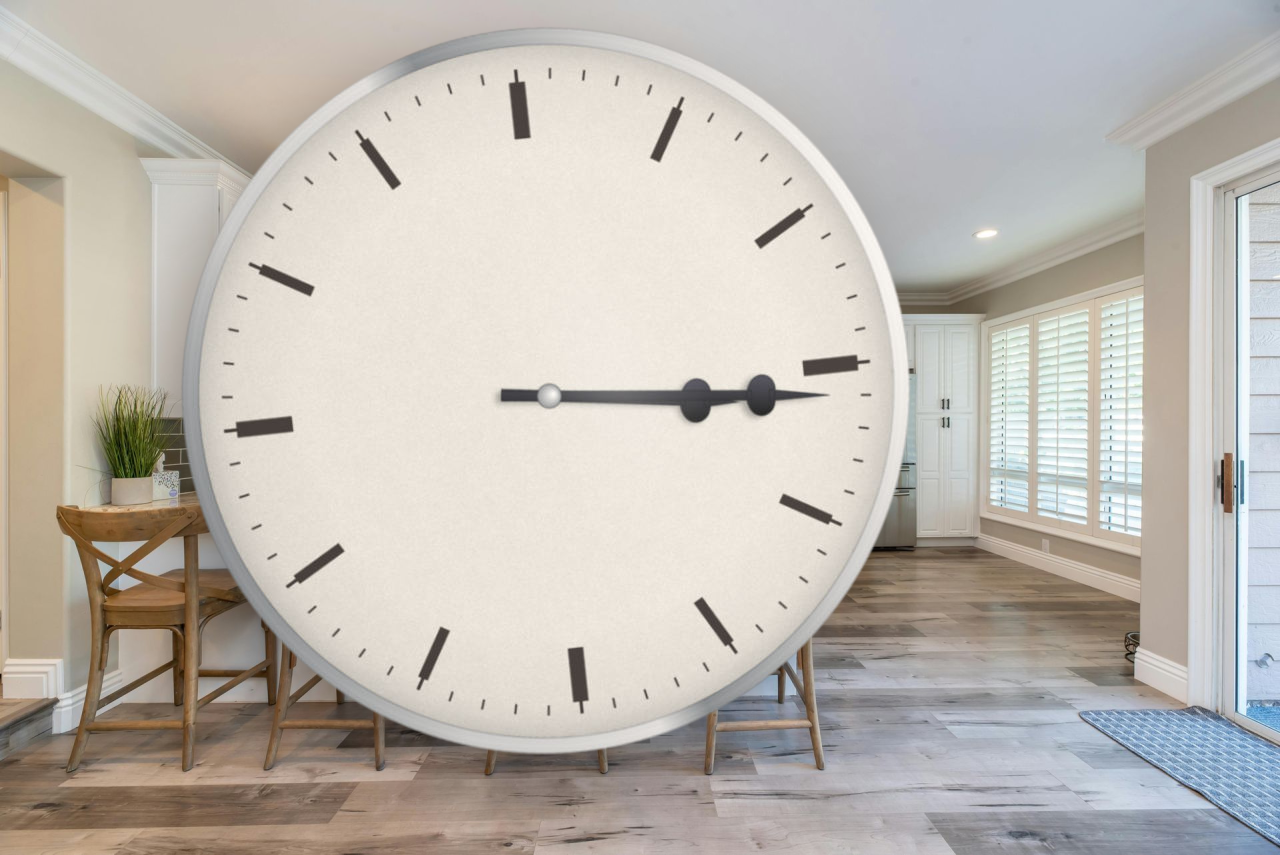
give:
3.16
